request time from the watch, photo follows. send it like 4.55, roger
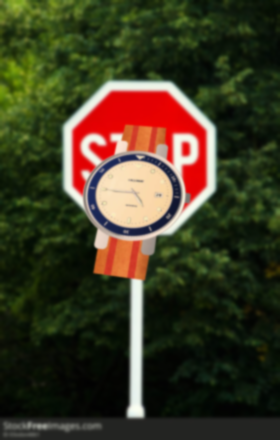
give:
4.45
